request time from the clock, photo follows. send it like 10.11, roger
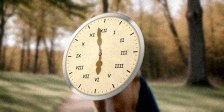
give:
5.58
